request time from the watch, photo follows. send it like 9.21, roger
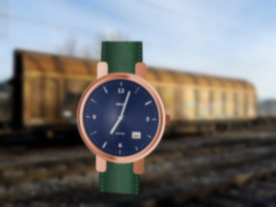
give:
7.03
